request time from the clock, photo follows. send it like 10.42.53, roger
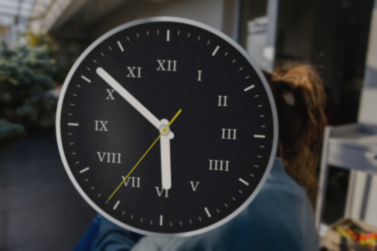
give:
5.51.36
